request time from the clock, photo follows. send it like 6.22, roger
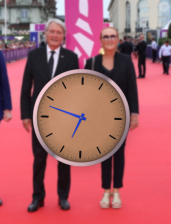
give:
6.48
